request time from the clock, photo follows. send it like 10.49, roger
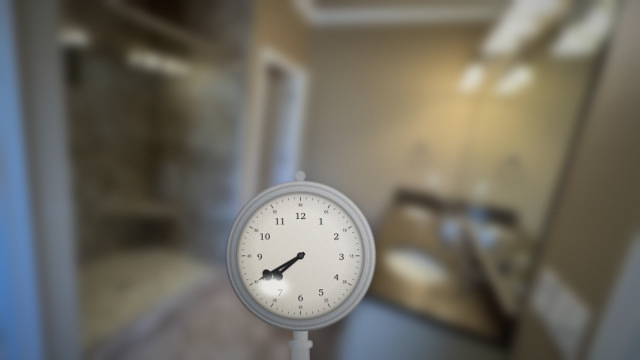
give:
7.40
